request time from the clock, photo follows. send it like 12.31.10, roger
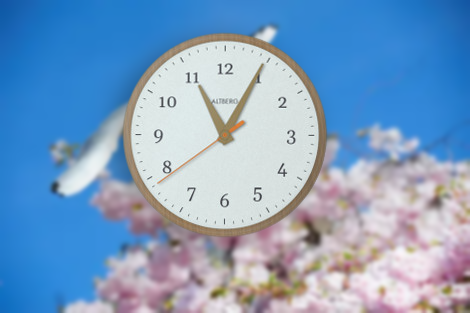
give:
11.04.39
